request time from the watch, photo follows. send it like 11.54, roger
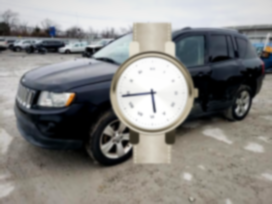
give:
5.44
